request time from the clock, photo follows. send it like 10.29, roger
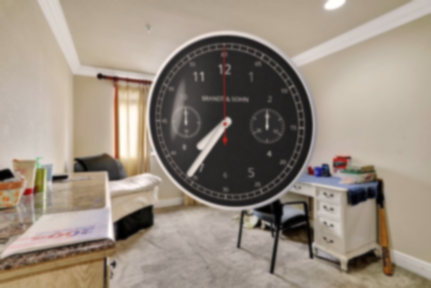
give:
7.36
